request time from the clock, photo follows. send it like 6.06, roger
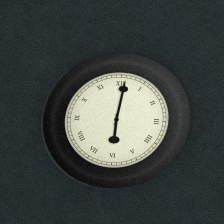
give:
6.01
